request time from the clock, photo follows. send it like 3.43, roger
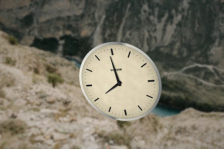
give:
7.59
